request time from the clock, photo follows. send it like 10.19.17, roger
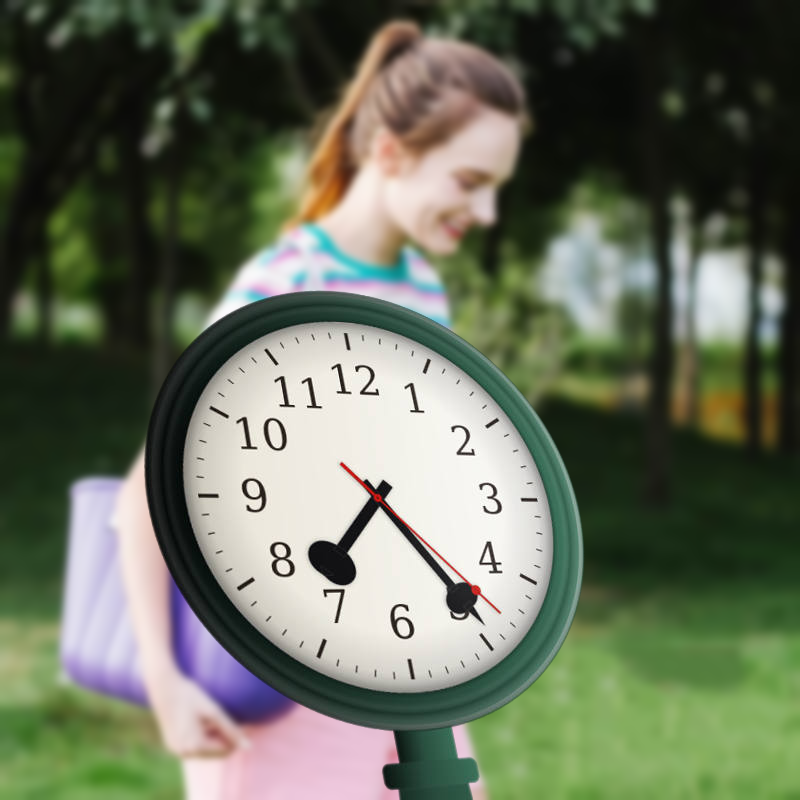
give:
7.24.23
